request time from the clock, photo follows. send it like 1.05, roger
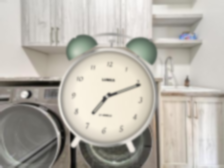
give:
7.11
